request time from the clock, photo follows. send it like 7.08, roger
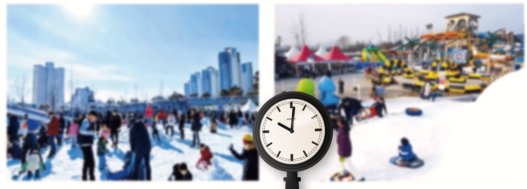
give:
10.01
